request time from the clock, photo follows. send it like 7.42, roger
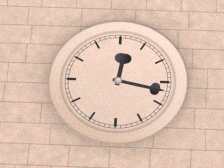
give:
12.17
